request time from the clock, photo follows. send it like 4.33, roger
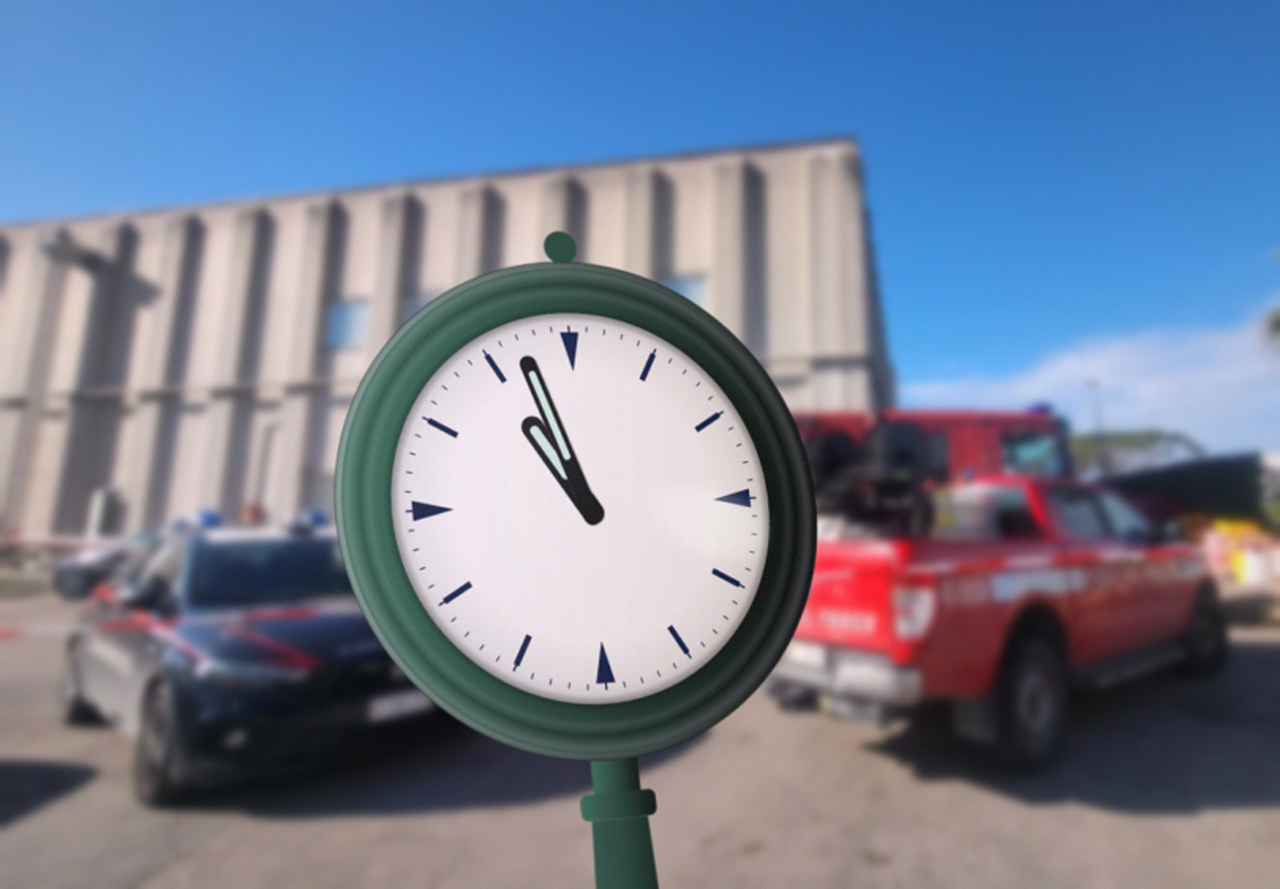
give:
10.57
